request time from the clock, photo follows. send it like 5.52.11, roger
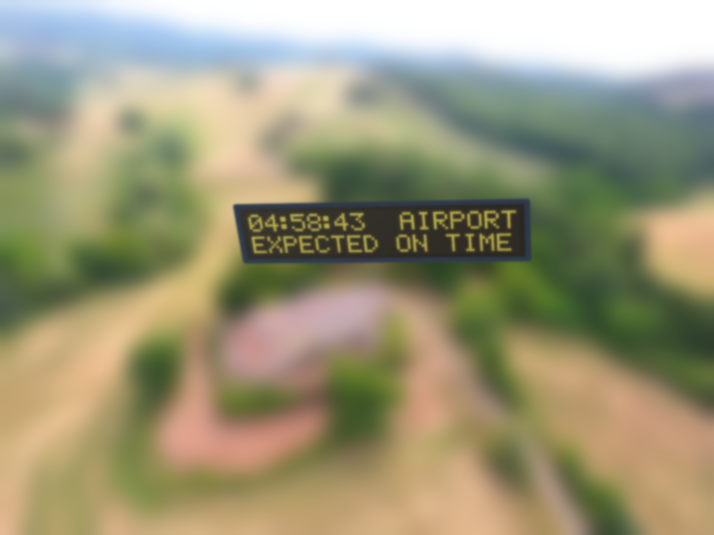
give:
4.58.43
